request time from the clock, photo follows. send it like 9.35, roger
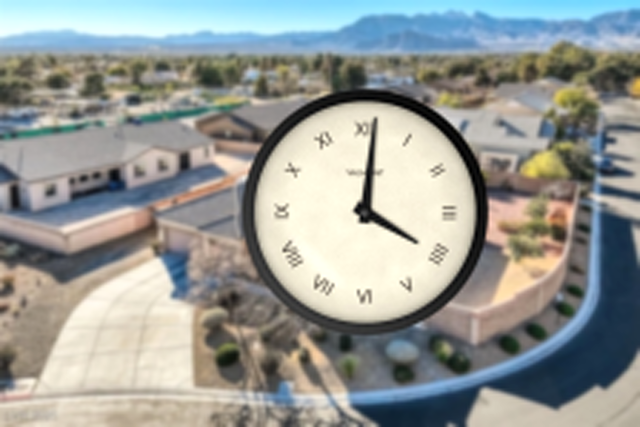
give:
4.01
